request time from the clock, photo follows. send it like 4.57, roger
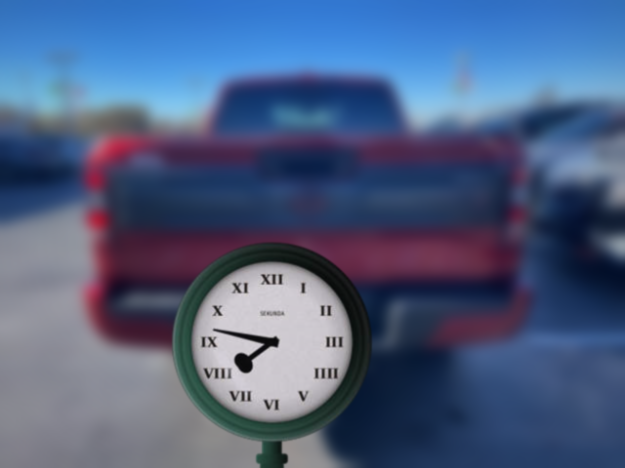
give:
7.47
